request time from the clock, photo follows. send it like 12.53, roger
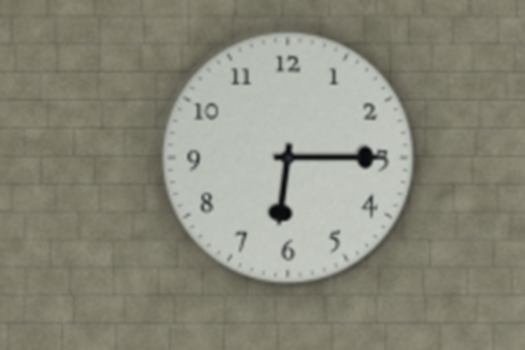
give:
6.15
